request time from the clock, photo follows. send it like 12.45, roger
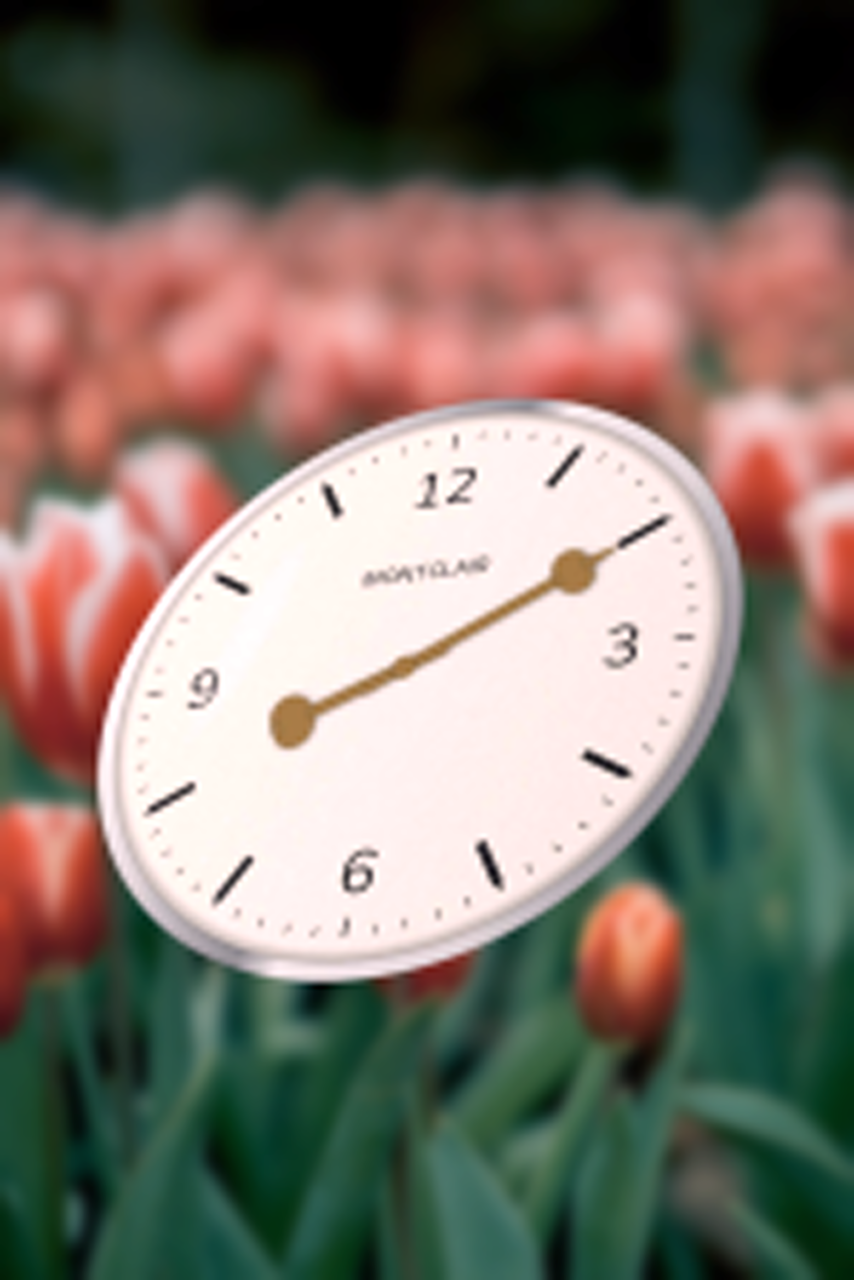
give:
8.10
